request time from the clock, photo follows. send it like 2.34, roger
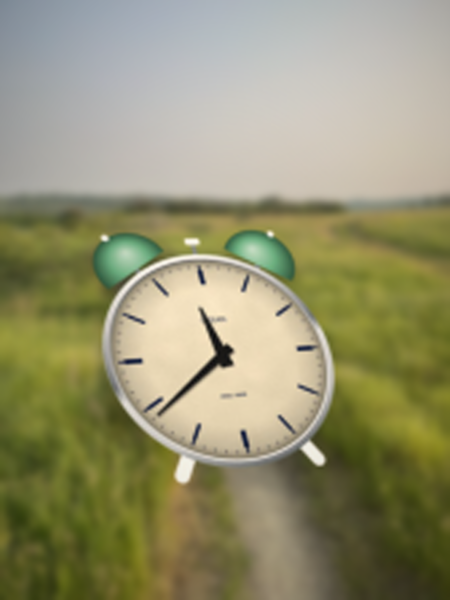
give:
11.39
